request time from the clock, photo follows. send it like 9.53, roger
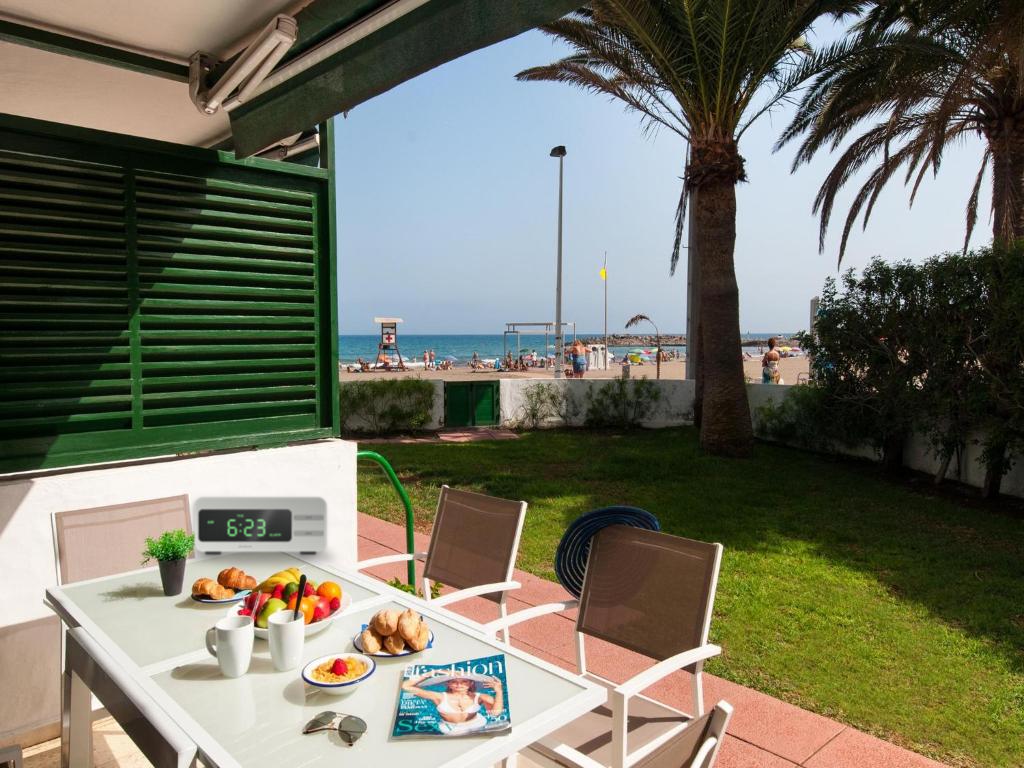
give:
6.23
